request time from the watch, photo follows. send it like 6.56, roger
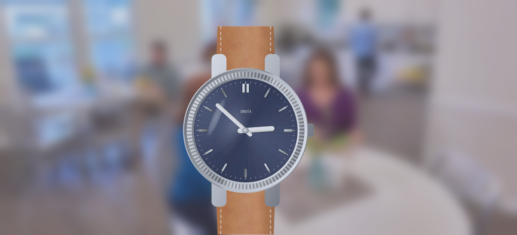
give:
2.52
